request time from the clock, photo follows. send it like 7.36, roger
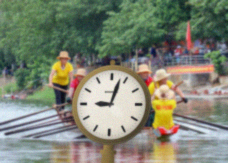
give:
9.03
